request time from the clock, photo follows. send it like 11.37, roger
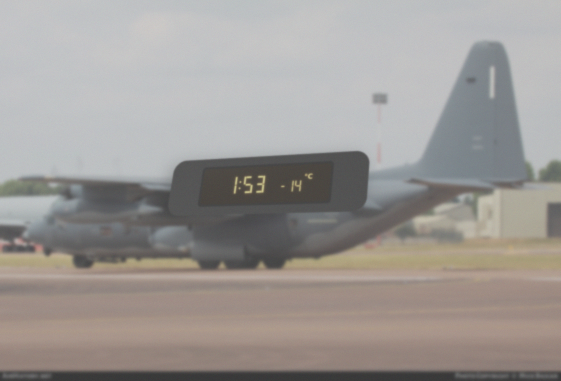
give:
1.53
